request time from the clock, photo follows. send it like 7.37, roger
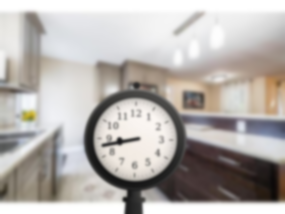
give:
8.43
